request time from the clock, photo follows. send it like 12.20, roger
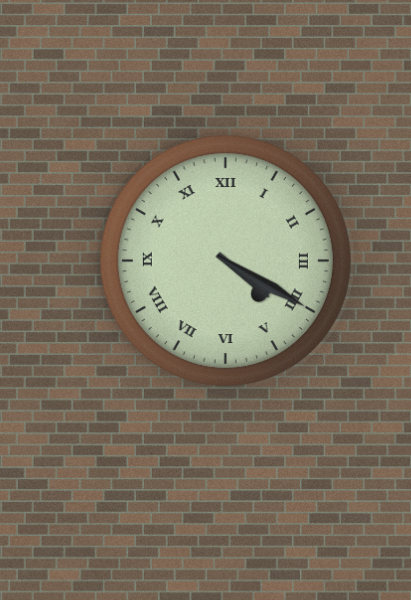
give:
4.20
